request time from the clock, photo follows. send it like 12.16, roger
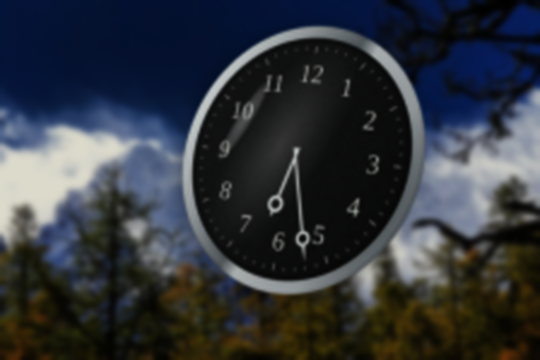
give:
6.27
